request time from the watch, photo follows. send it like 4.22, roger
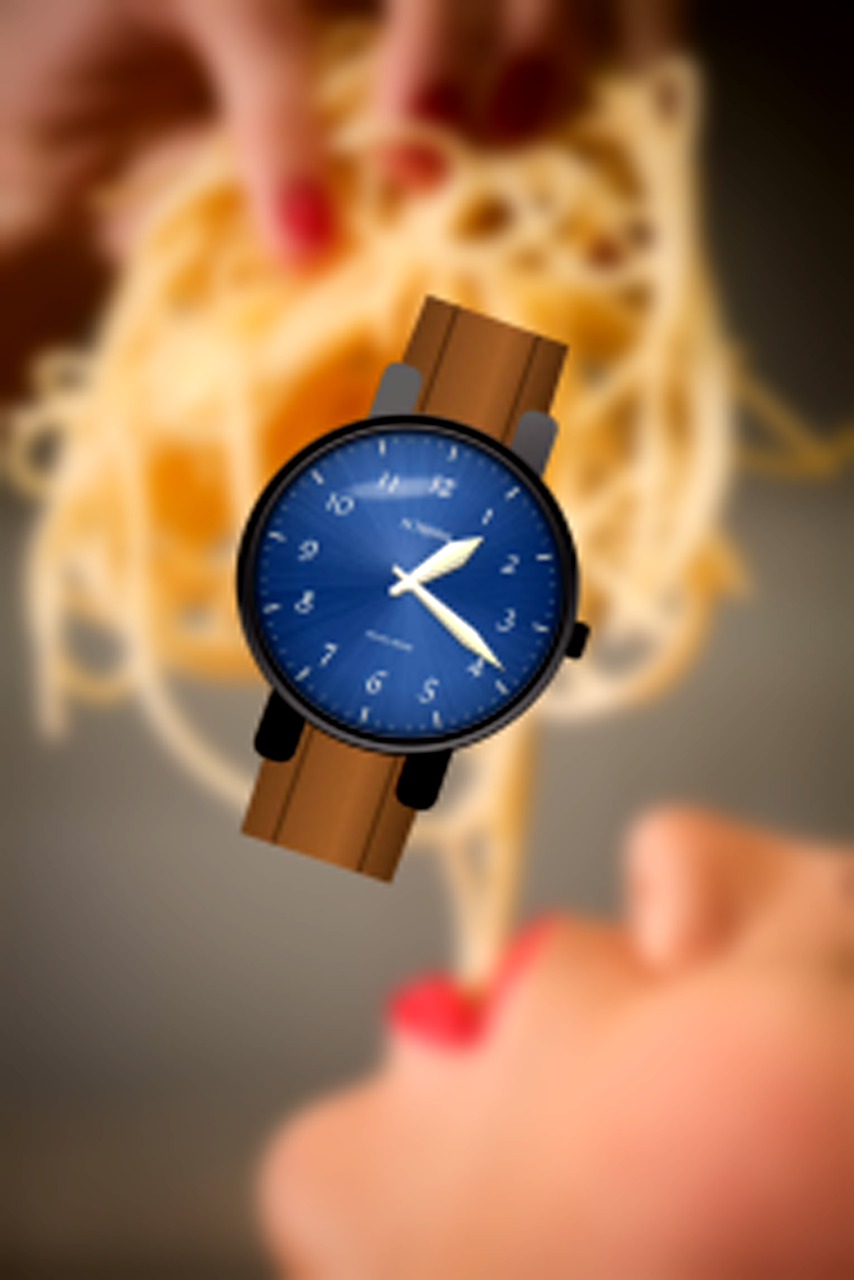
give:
1.19
